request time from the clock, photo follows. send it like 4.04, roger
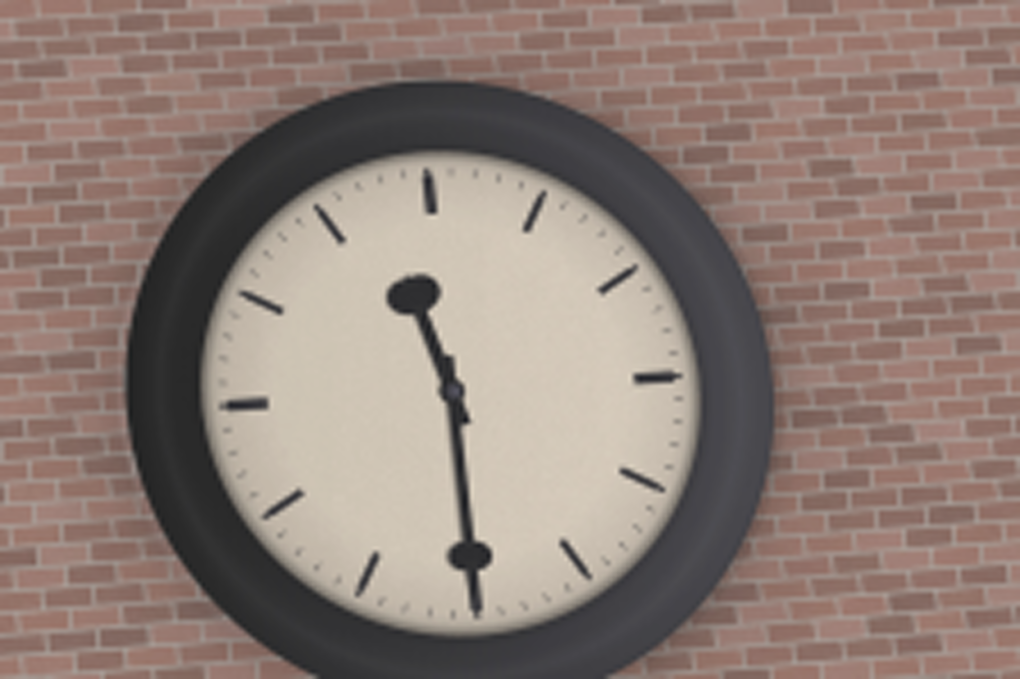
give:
11.30
